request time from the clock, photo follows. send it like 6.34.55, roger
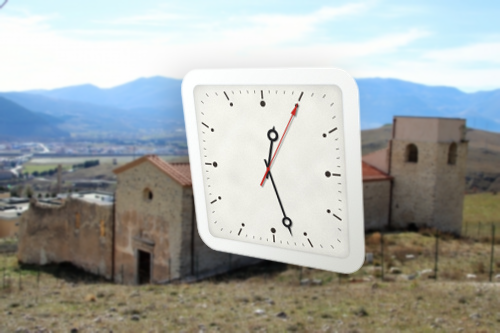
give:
12.27.05
